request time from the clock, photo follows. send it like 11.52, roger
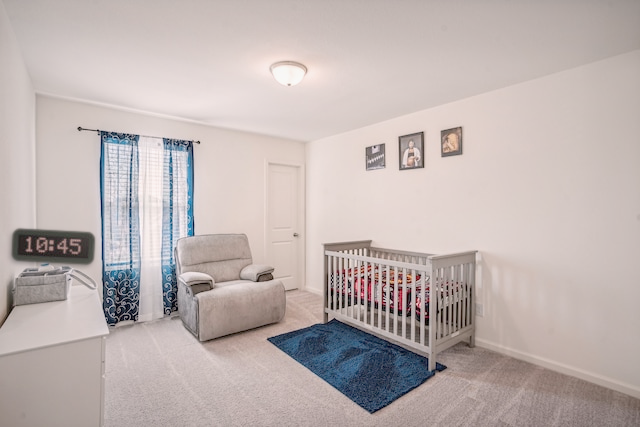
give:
10.45
